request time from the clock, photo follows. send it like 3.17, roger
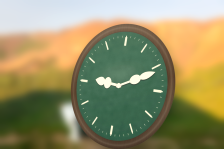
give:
9.11
